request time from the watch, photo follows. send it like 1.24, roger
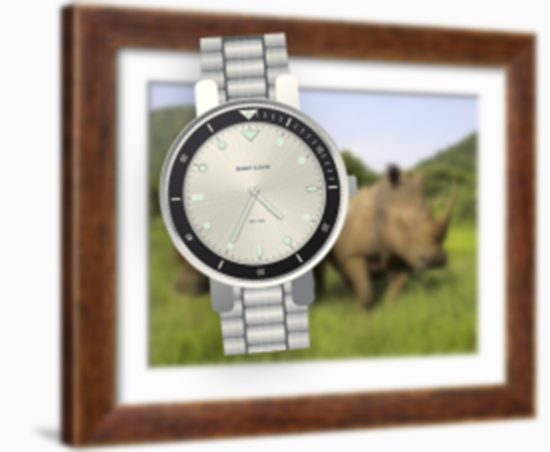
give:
4.35
